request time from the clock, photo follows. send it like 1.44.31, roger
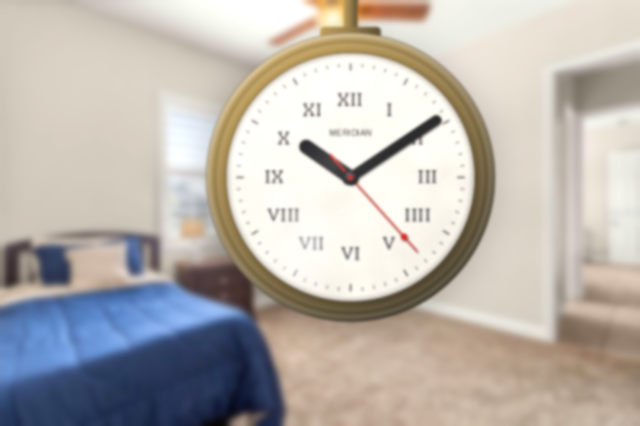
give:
10.09.23
